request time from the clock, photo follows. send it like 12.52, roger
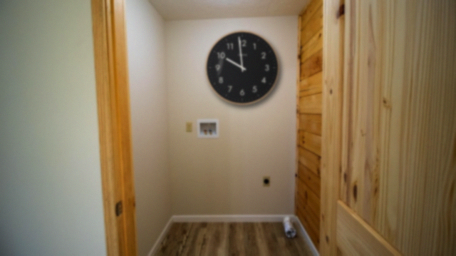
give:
9.59
